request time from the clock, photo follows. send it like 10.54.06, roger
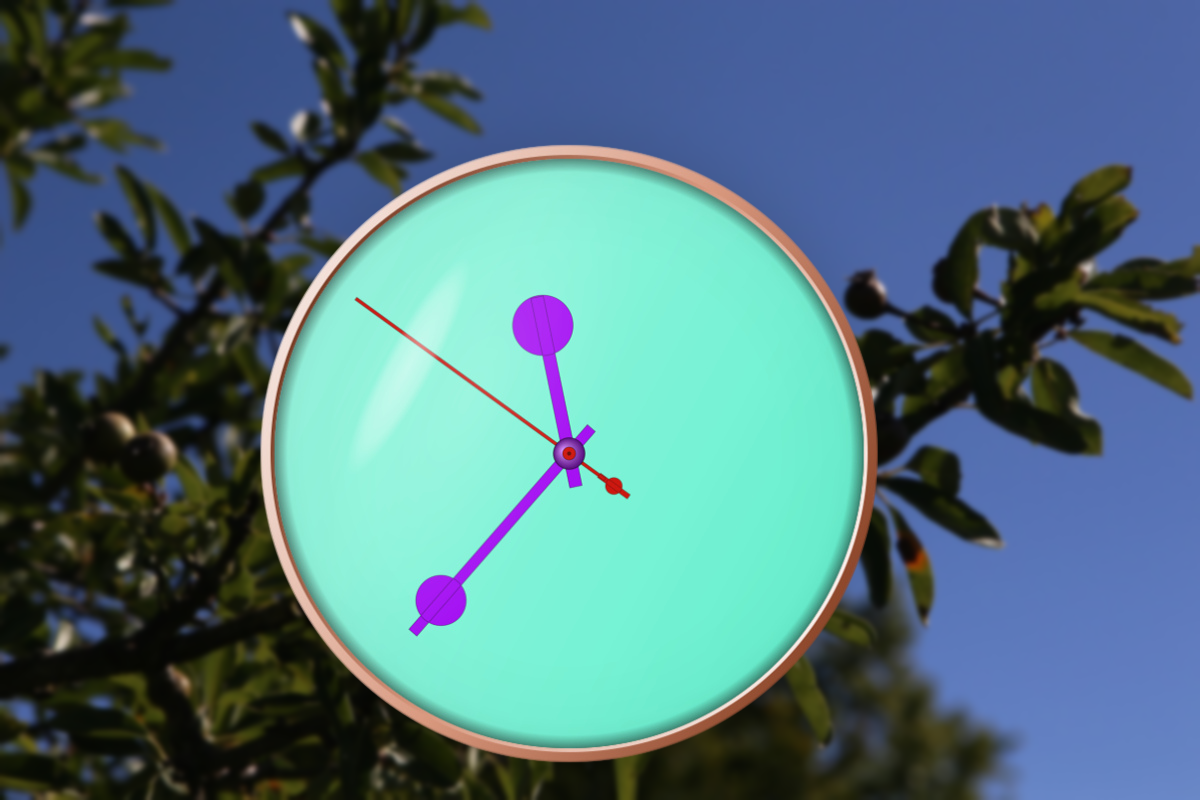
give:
11.36.51
